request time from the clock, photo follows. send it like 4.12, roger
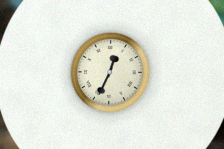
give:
12.34
